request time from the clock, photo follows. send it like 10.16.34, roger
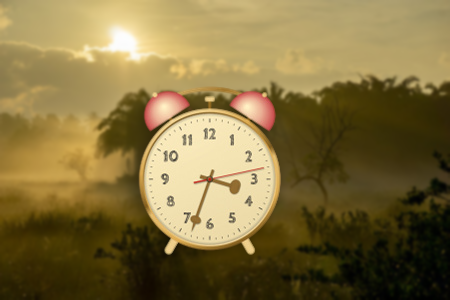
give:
3.33.13
